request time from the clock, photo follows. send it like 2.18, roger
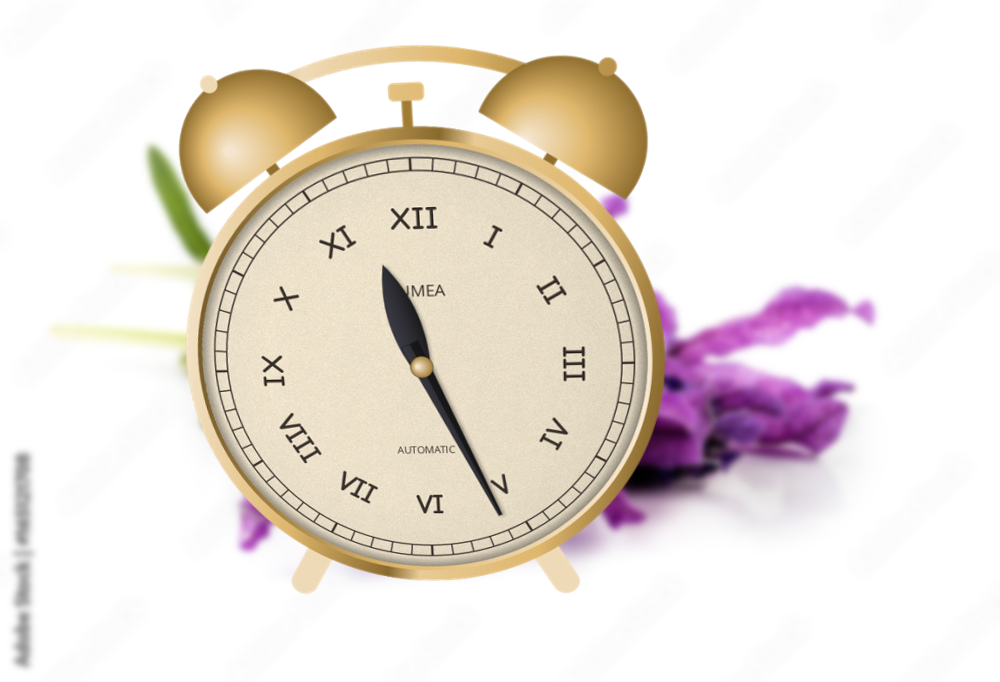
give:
11.26
